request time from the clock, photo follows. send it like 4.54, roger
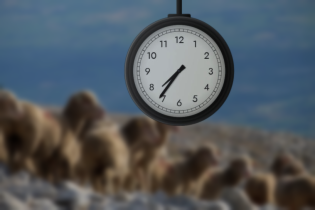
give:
7.36
